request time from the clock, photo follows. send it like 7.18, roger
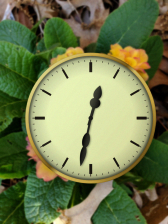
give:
12.32
